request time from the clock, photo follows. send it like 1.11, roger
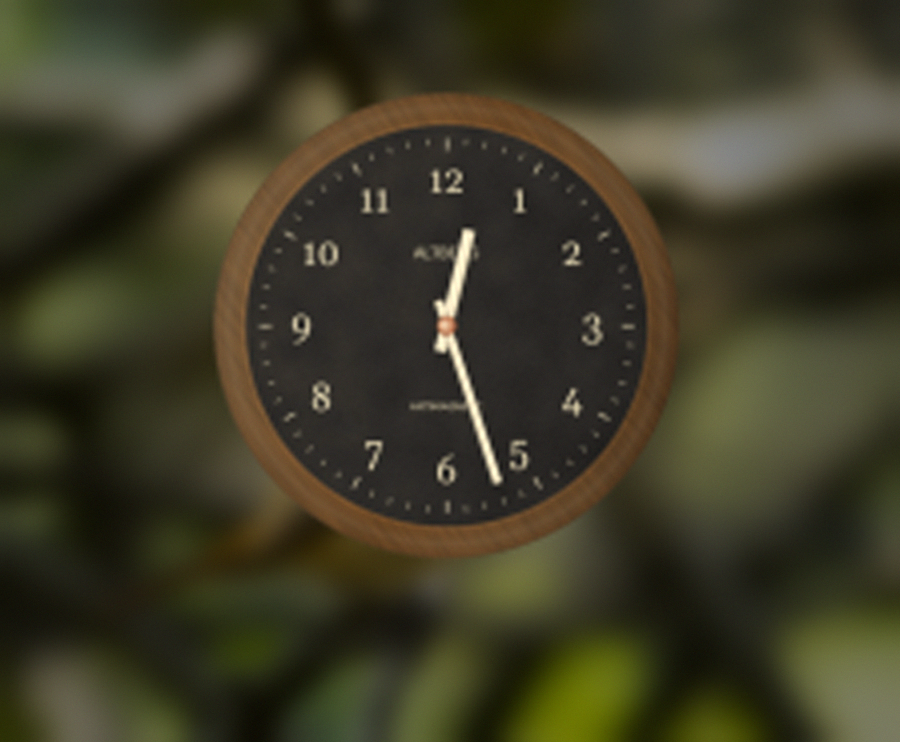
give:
12.27
